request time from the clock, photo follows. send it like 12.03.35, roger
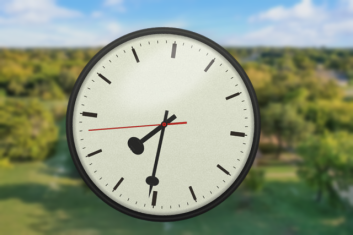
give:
7.30.43
